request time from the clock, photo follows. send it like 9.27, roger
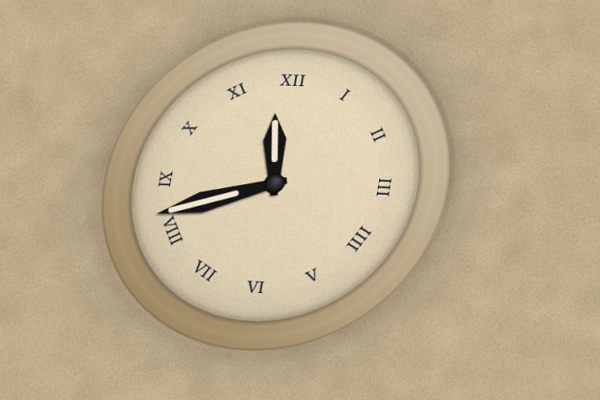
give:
11.42
